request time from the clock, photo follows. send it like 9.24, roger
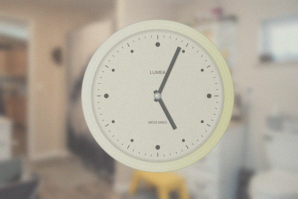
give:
5.04
